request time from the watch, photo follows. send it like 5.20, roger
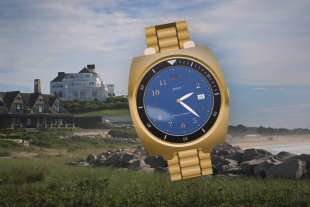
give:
2.23
